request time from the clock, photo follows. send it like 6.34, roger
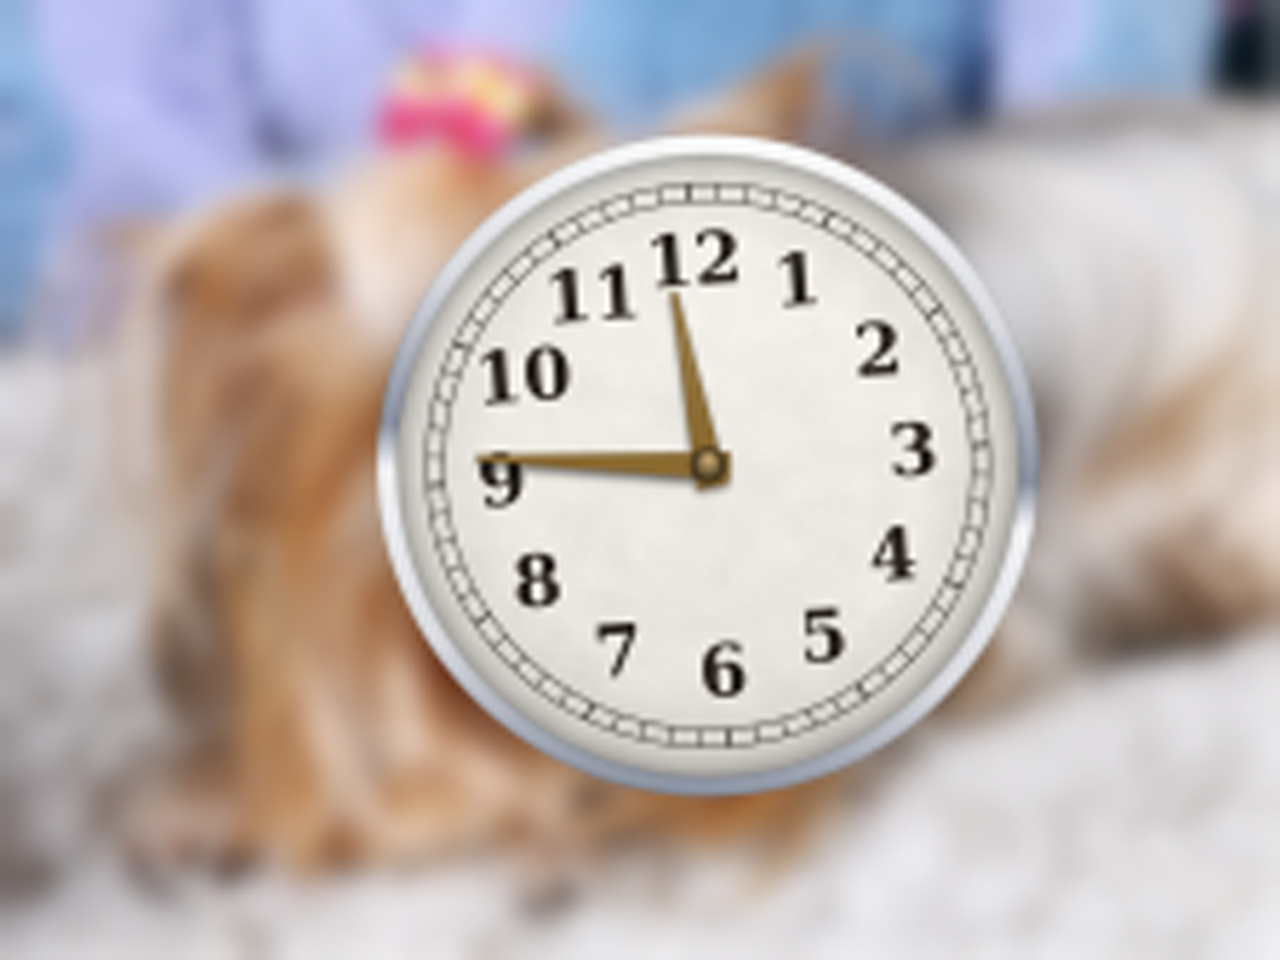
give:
11.46
